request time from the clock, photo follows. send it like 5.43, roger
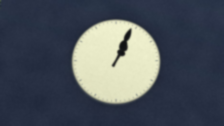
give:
1.04
